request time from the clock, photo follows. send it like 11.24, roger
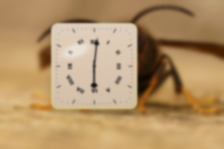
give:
6.01
